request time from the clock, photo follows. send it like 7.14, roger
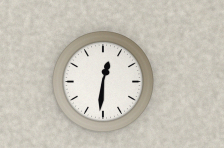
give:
12.31
